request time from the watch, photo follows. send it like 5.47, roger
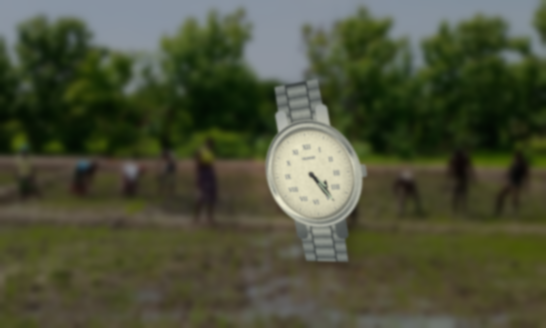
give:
4.24
